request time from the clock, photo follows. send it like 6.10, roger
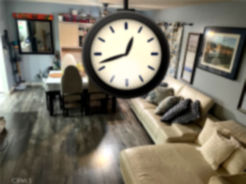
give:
12.42
